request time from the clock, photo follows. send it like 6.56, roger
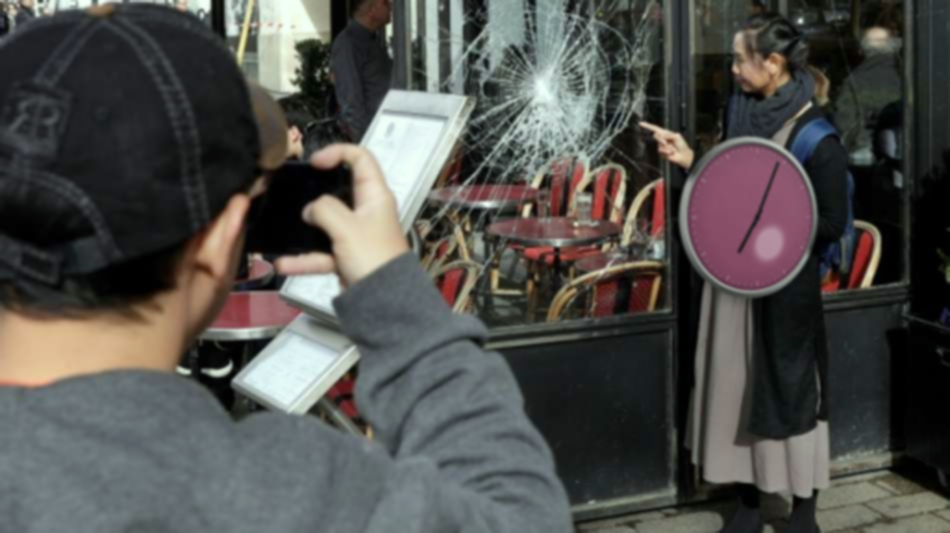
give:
7.04
